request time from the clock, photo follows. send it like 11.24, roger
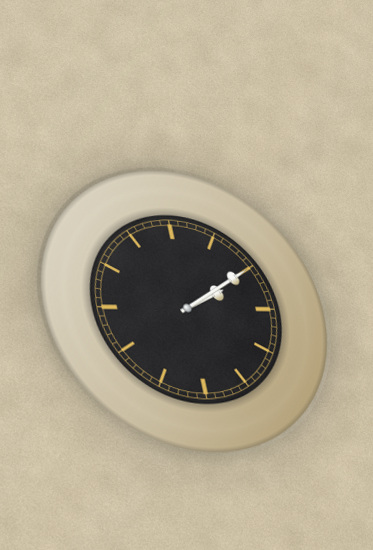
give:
2.10
